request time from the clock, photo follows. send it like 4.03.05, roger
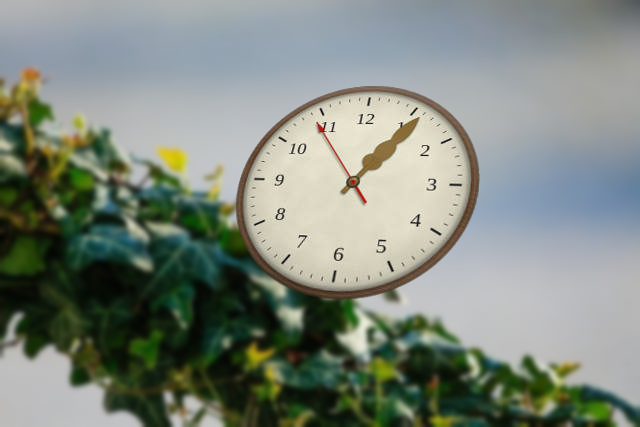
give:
1.05.54
